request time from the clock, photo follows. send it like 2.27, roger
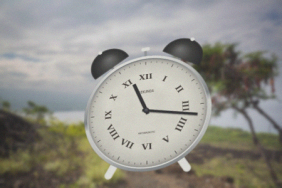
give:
11.17
